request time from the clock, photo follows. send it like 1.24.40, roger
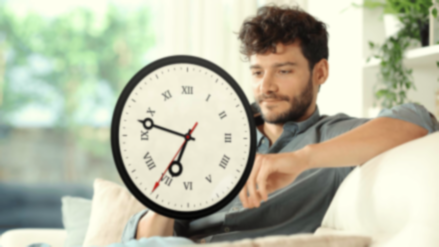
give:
6.47.36
